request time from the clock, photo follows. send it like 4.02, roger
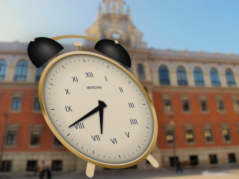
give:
6.41
